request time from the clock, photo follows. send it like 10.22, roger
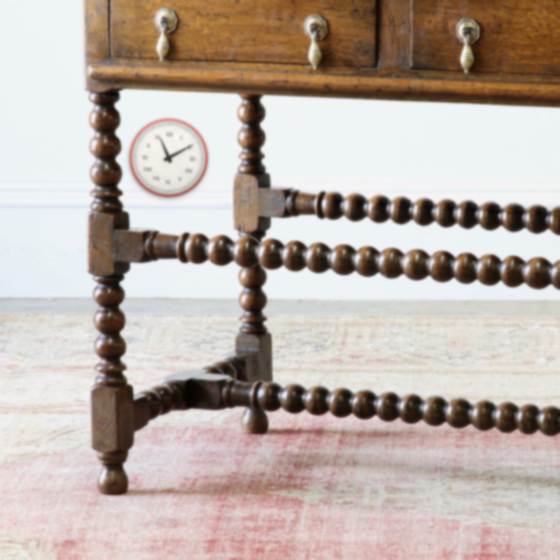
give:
11.10
